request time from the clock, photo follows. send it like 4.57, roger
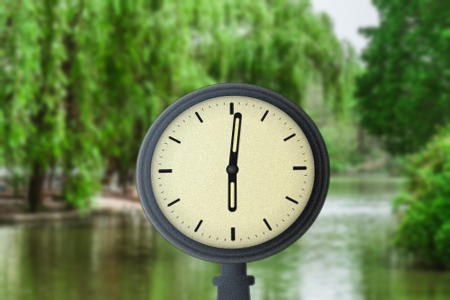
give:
6.01
